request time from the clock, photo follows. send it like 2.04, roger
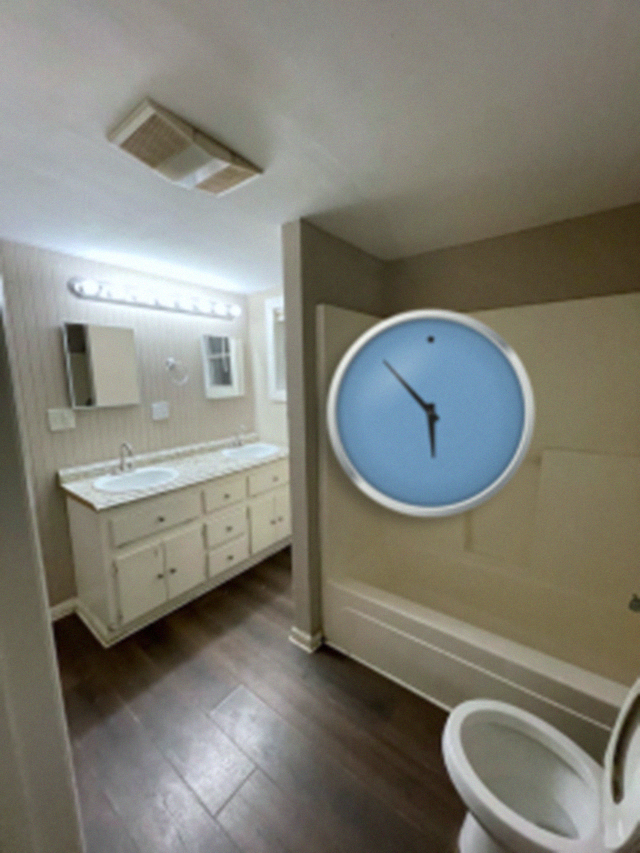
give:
5.53
